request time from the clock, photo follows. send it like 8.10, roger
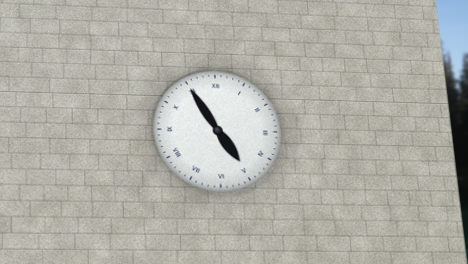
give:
4.55
